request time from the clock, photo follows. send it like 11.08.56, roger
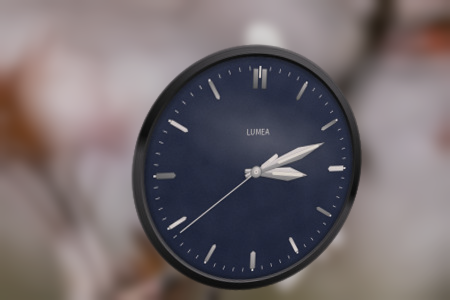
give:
3.11.39
